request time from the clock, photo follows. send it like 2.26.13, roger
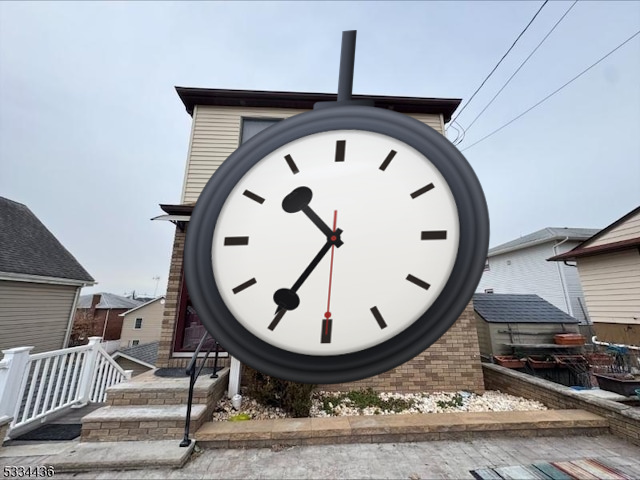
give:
10.35.30
